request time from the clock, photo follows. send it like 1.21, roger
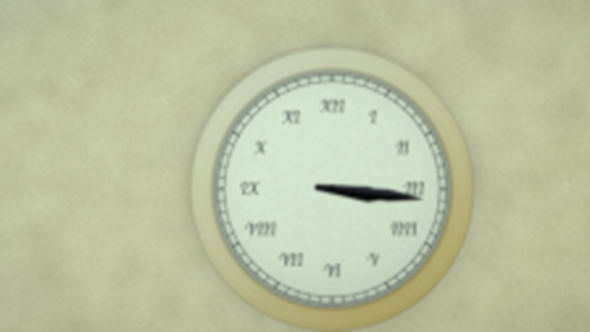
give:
3.16
